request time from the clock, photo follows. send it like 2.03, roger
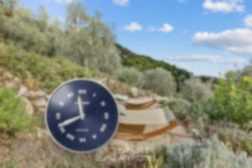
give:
11.41
